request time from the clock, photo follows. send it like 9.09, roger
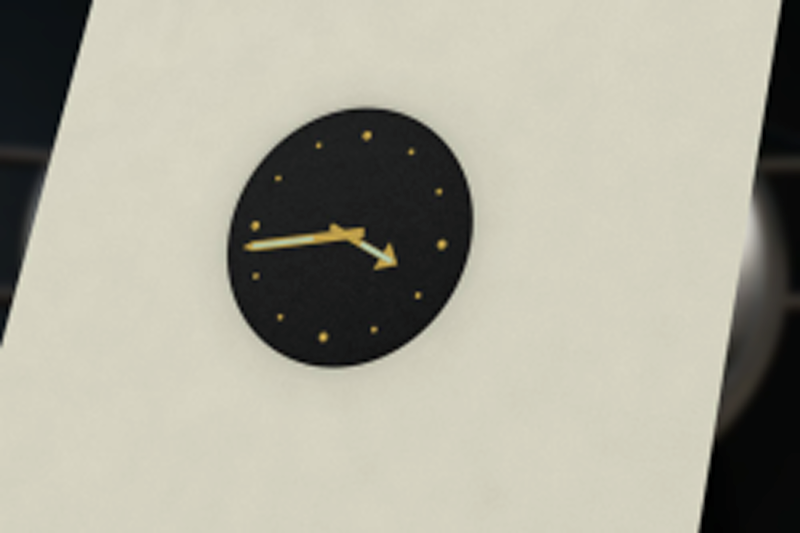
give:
3.43
